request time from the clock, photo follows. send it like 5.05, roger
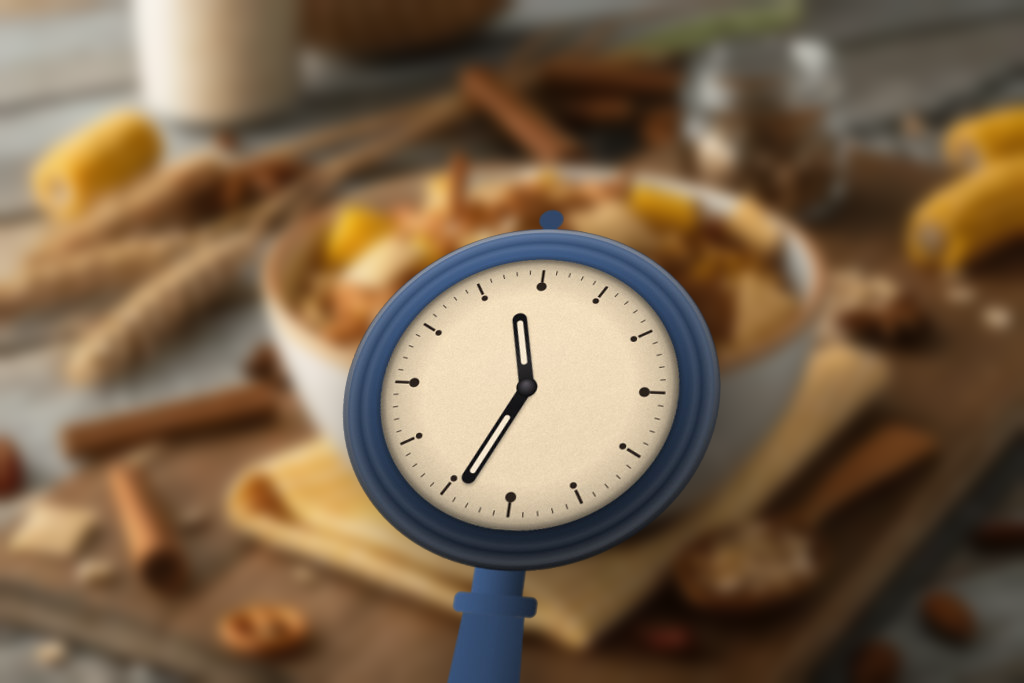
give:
11.34
